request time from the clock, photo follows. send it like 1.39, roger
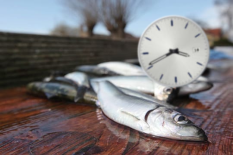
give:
3.41
